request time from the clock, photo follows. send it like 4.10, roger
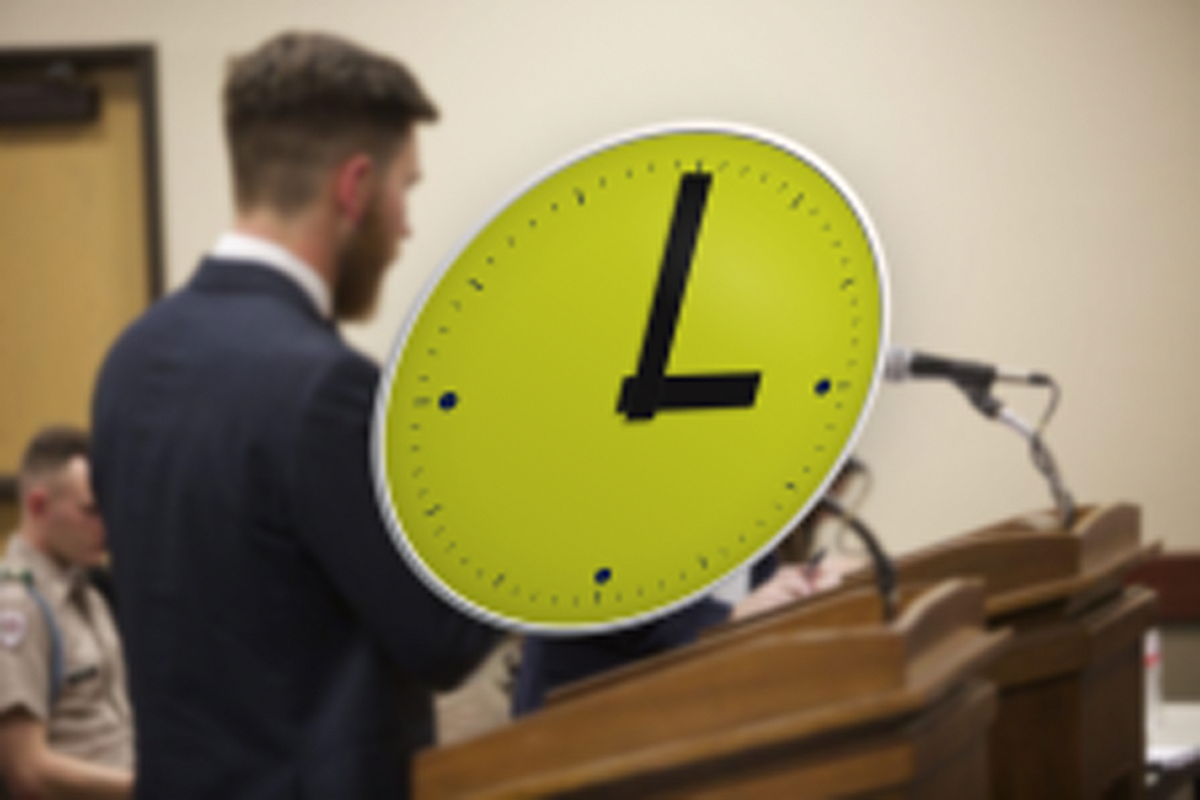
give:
3.00
